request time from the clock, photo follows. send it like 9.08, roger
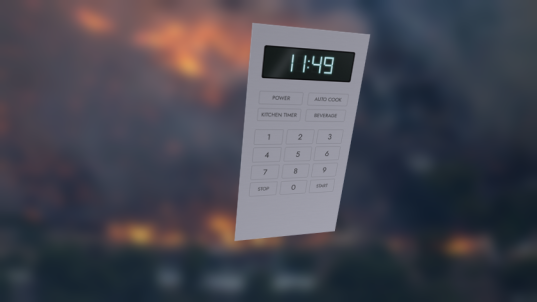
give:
11.49
